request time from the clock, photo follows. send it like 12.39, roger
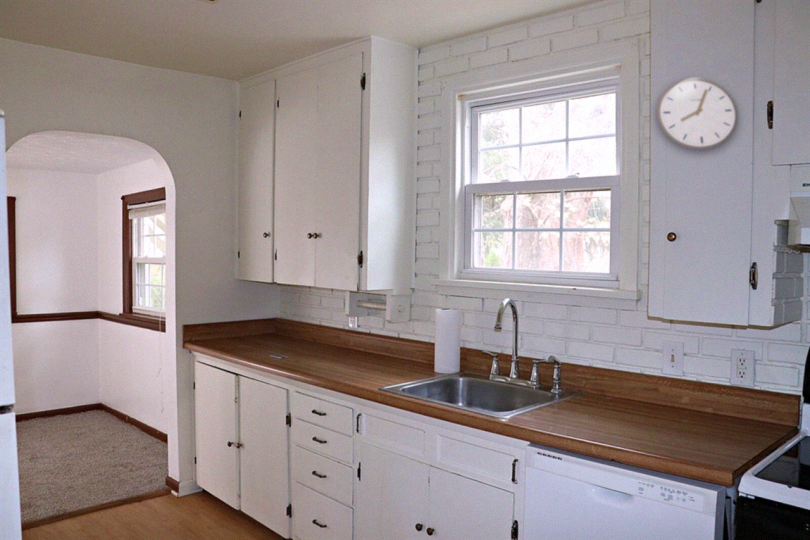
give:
8.04
